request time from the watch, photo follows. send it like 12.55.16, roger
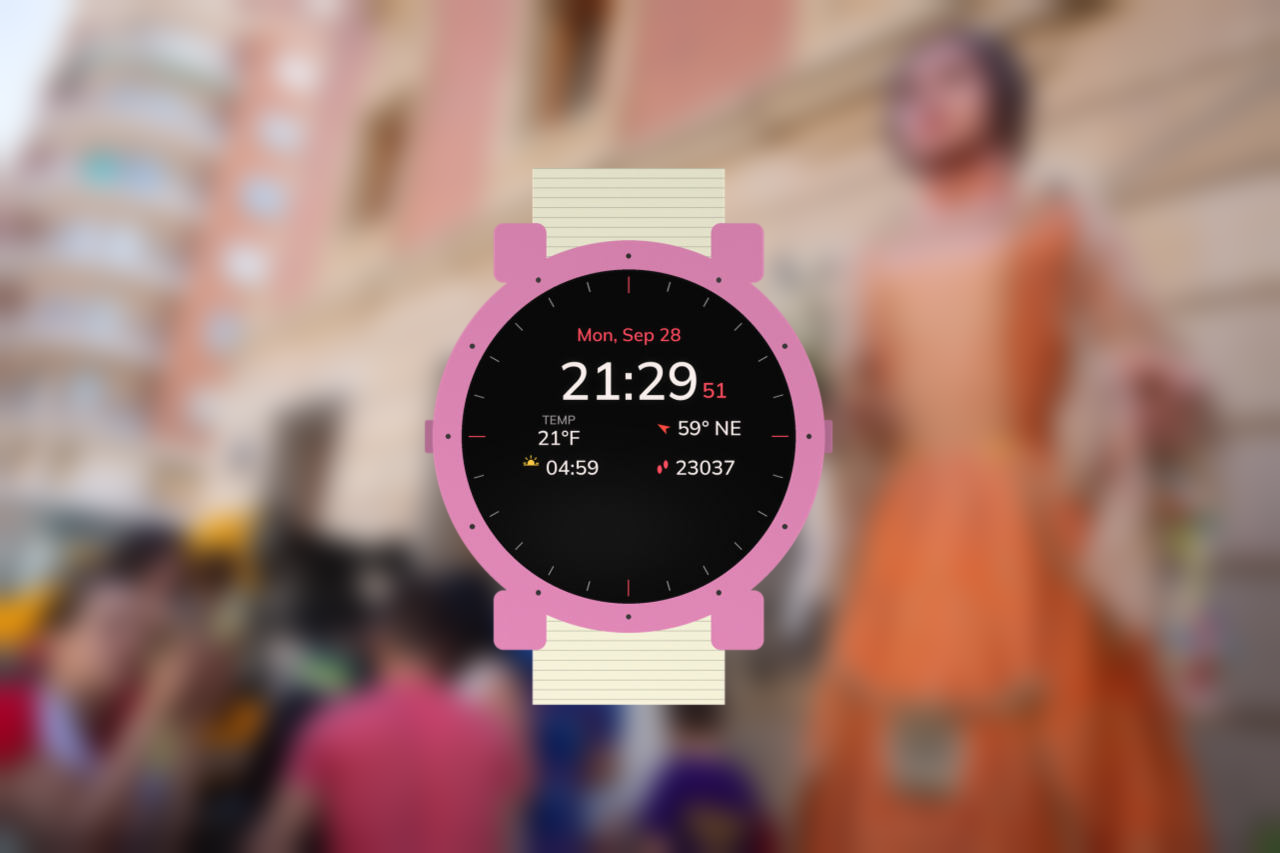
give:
21.29.51
